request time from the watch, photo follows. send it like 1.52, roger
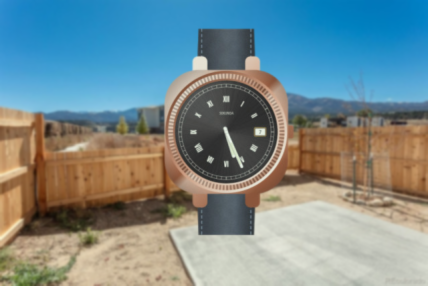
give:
5.26
